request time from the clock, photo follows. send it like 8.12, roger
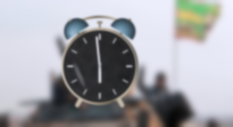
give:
5.59
